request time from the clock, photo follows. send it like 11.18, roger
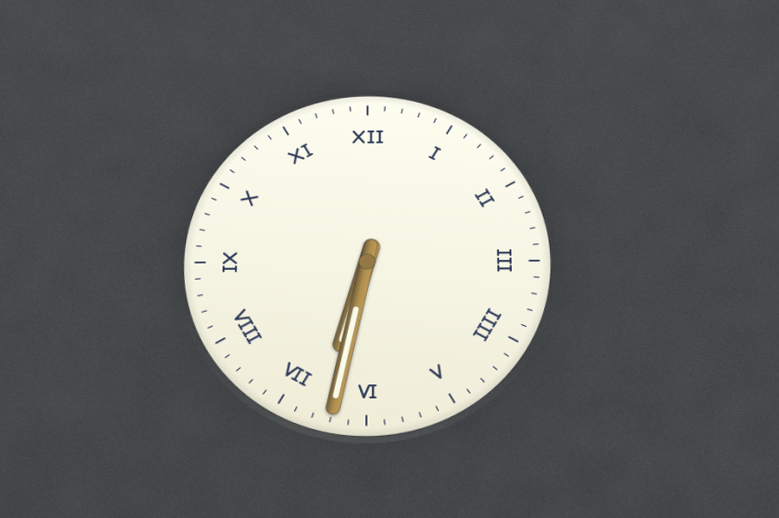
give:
6.32
